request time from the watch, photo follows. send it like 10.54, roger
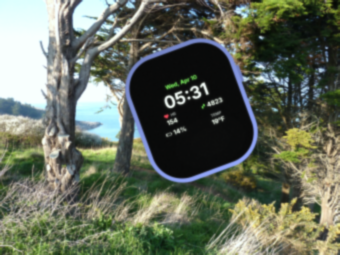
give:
5.31
